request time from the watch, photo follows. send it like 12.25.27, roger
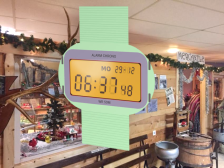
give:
6.37.48
